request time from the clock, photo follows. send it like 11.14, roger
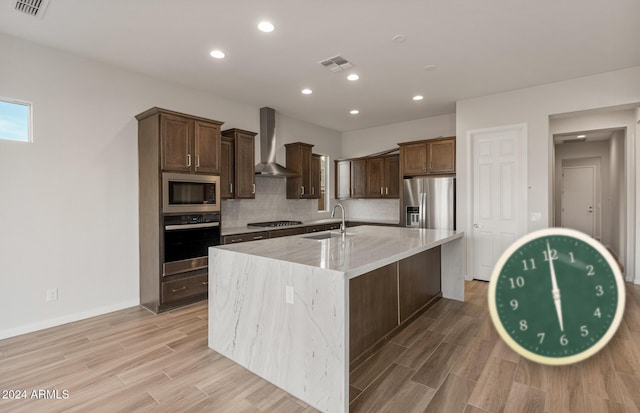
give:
6.00
